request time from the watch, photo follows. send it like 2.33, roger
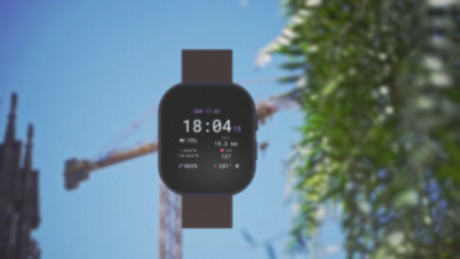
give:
18.04
